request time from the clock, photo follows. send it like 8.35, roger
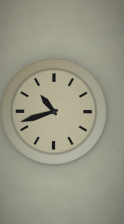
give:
10.42
